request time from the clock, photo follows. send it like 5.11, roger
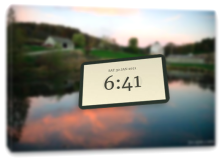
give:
6.41
